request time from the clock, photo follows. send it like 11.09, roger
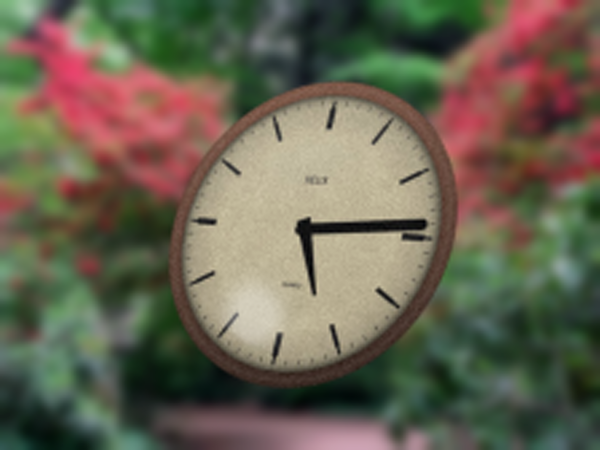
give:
5.14
